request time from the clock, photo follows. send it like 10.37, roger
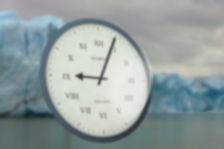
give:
9.04
